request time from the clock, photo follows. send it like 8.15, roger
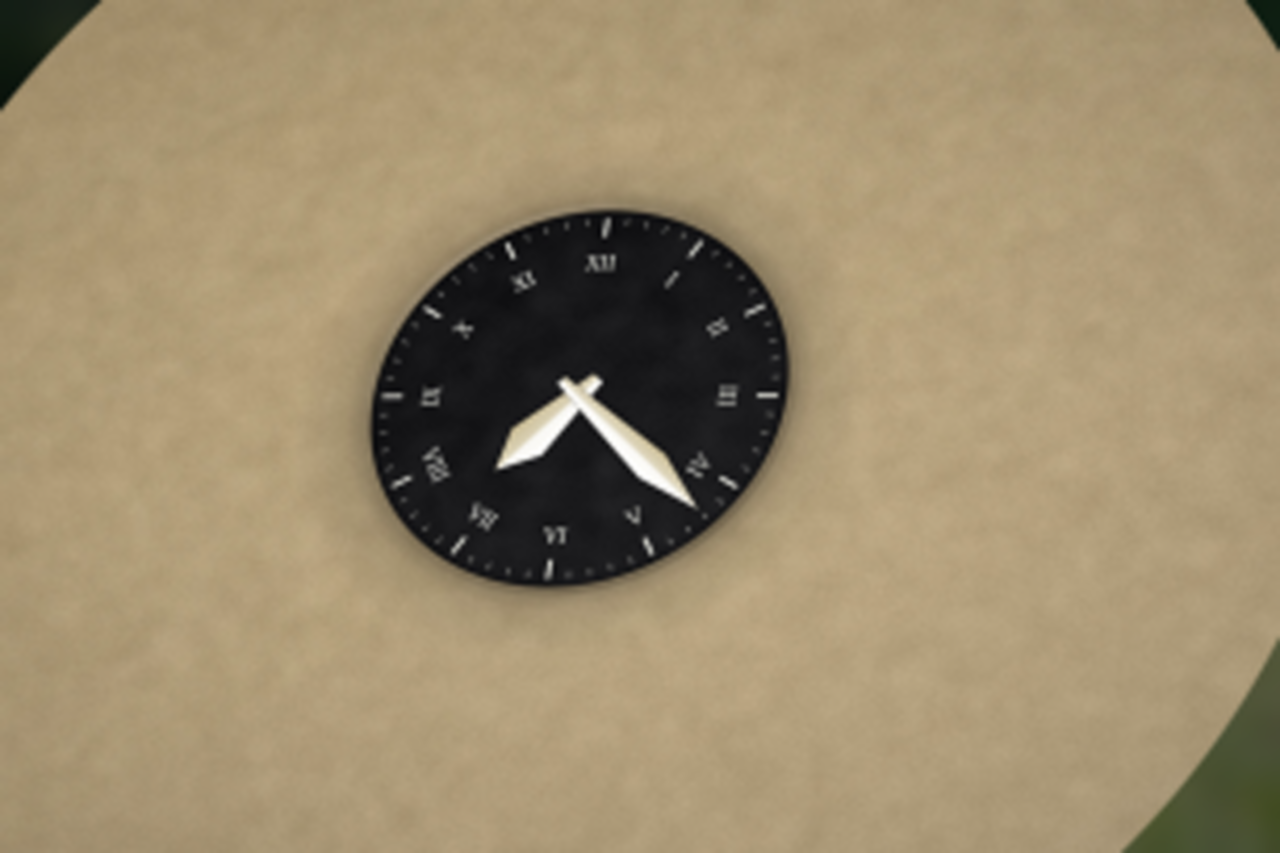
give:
7.22
